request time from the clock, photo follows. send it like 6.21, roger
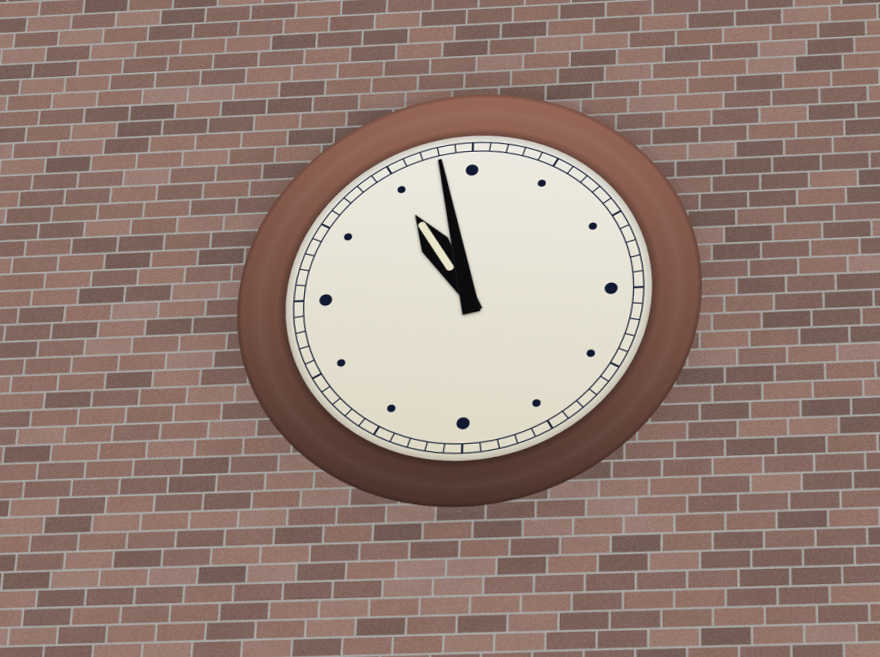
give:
10.58
